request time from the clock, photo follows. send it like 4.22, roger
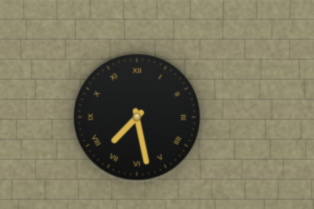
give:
7.28
